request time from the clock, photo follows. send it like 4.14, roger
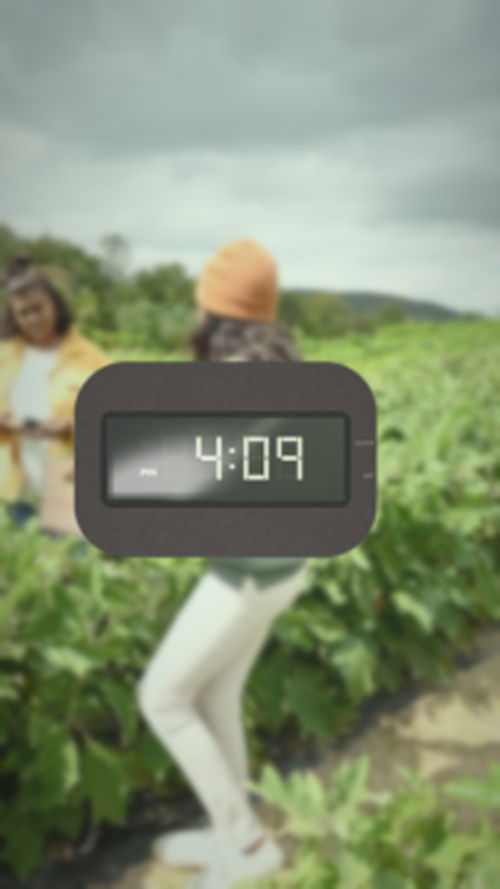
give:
4.09
